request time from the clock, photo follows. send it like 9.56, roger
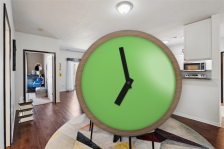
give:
6.58
